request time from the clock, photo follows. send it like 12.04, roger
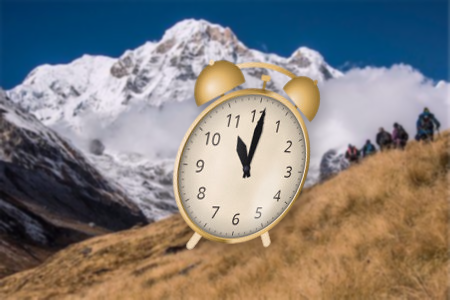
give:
11.01
